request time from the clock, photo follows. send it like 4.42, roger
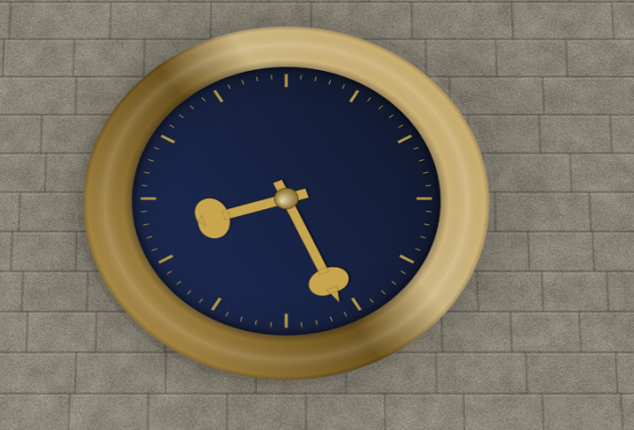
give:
8.26
